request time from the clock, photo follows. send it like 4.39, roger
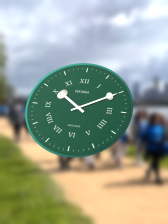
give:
10.10
